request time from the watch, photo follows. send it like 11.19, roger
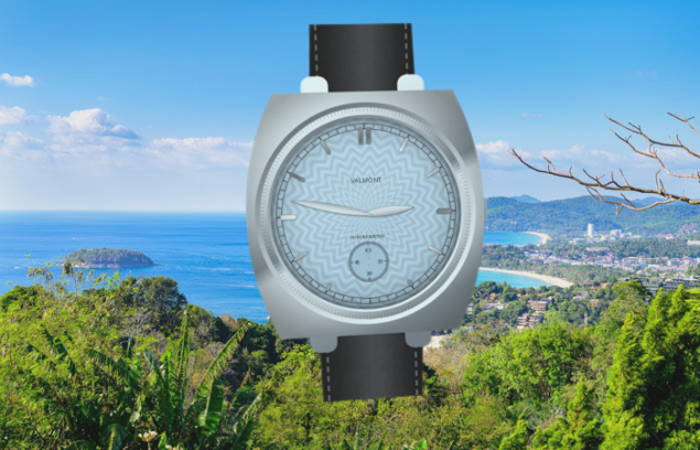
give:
2.47
